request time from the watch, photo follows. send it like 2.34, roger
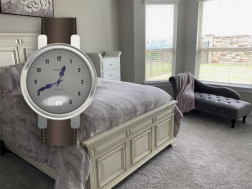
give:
12.41
